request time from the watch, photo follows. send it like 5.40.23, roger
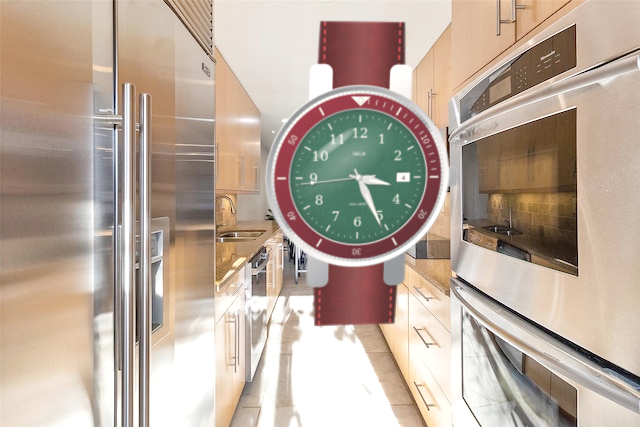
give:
3.25.44
